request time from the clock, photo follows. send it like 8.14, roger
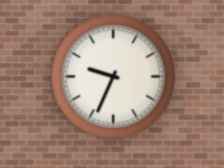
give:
9.34
